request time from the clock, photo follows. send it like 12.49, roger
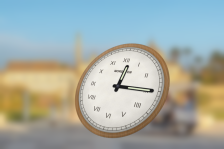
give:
12.15
